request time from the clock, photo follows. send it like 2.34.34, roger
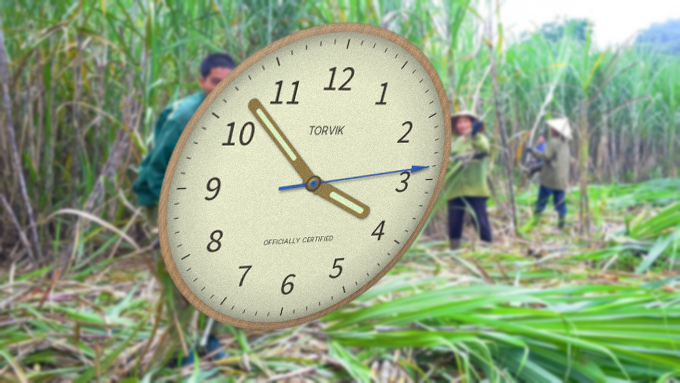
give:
3.52.14
